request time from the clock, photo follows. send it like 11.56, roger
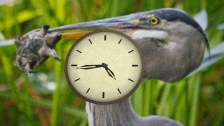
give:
4.44
